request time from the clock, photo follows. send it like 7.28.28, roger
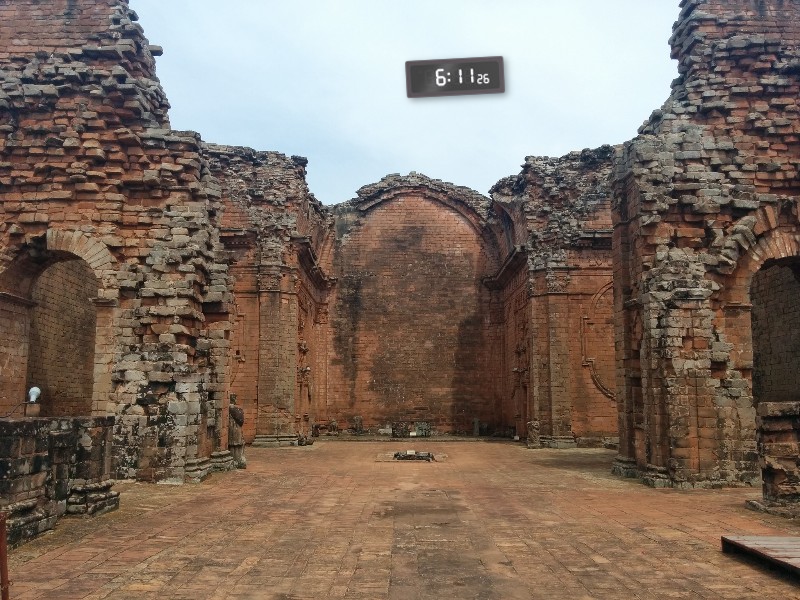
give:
6.11.26
